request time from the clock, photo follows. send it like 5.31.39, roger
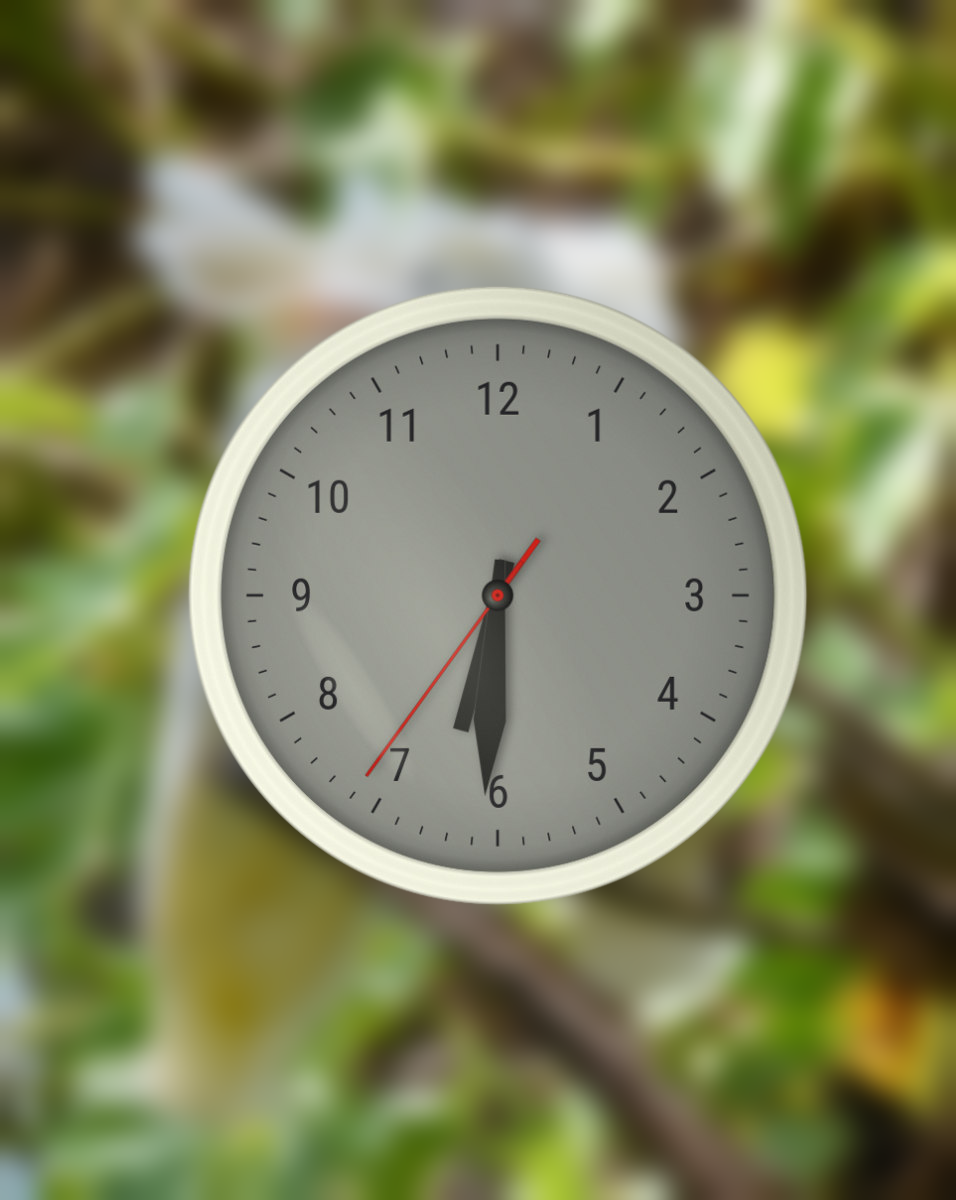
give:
6.30.36
